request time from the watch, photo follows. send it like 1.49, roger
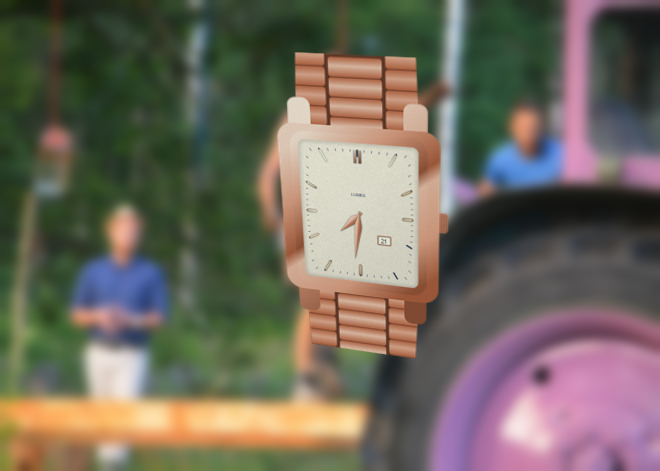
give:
7.31
